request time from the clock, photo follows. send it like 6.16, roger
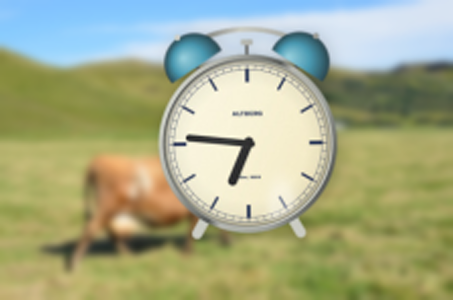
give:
6.46
